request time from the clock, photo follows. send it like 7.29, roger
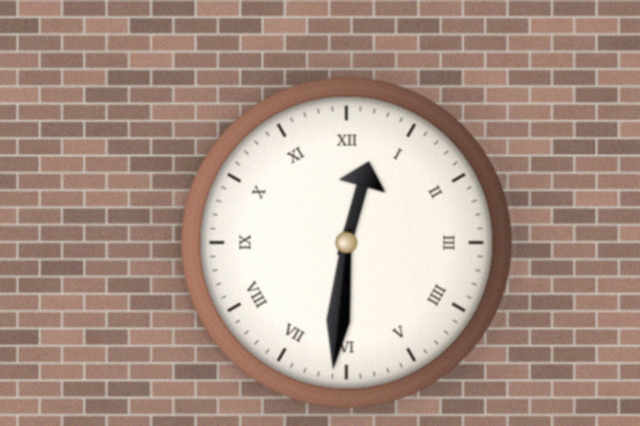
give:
12.31
